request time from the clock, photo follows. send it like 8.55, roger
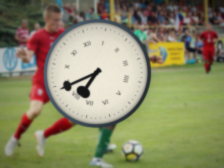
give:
7.44
